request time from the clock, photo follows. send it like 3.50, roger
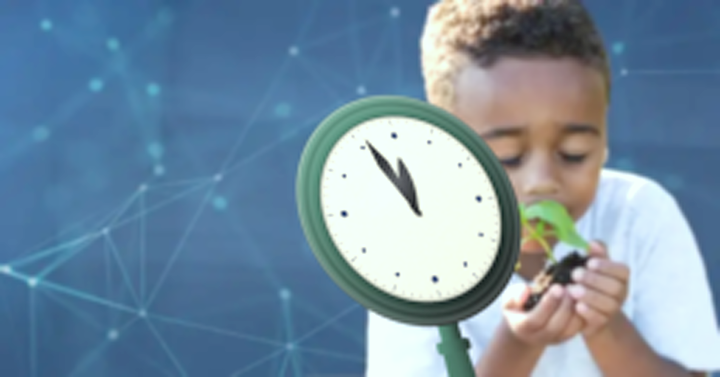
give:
11.56
